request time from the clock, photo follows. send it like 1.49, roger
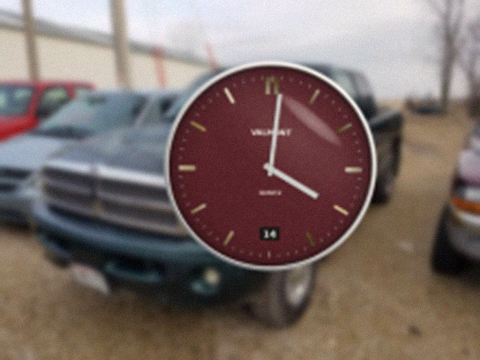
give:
4.01
